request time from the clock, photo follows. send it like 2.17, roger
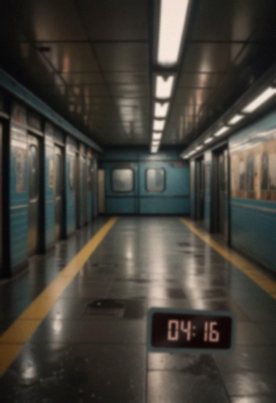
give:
4.16
